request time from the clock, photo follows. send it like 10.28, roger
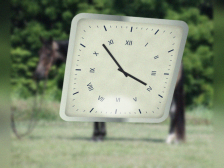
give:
3.53
